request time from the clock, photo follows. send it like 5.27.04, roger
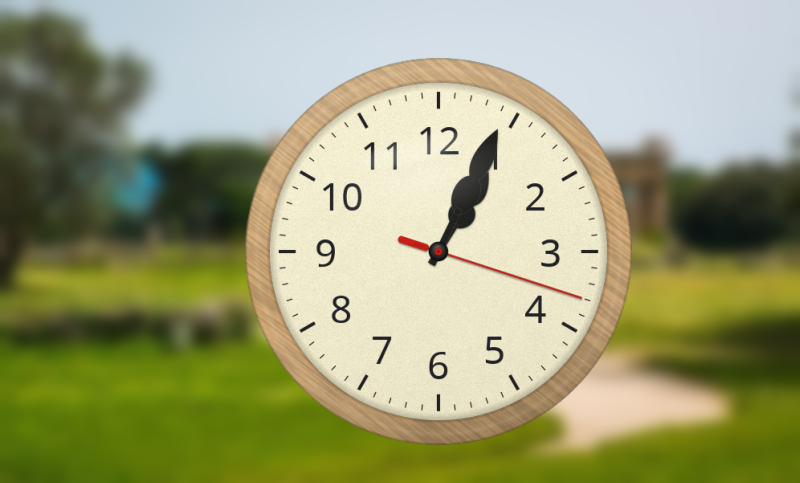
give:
1.04.18
